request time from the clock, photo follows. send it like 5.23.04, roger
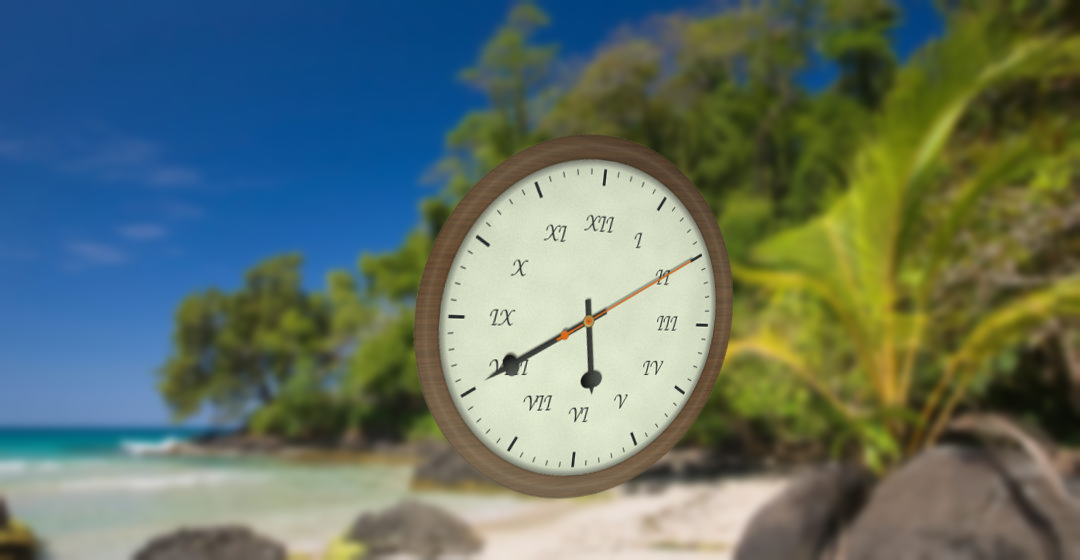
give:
5.40.10
